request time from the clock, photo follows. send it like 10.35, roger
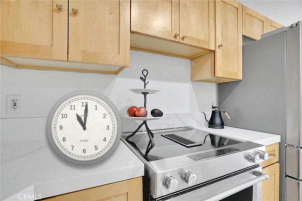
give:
11.01
